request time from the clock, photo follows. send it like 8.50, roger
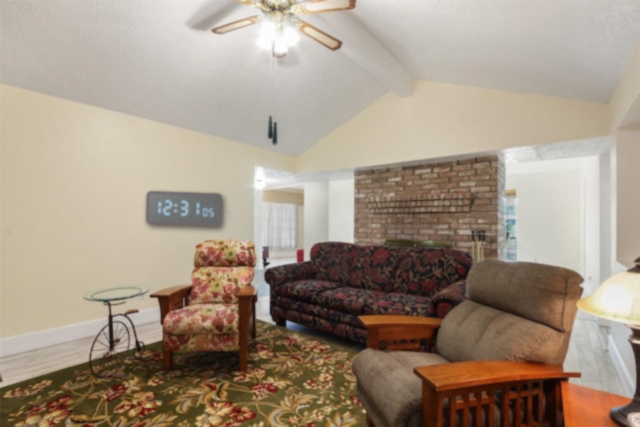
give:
12.31
